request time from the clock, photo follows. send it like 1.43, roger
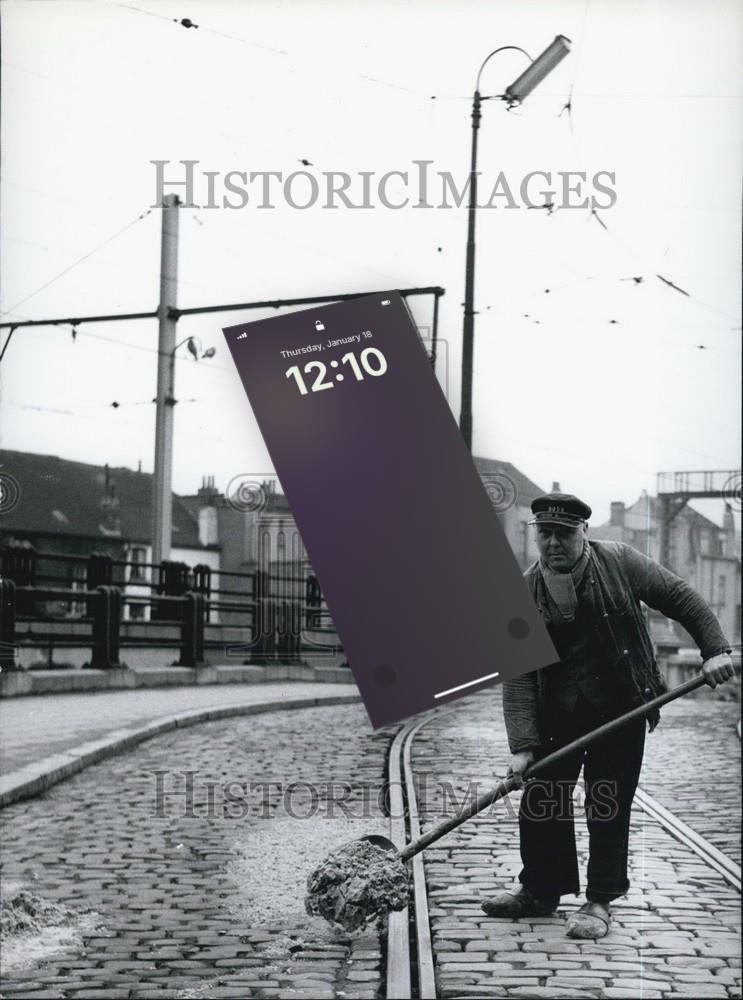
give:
12.10
